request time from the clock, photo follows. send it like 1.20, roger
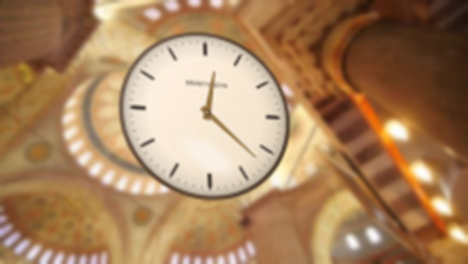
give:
12.22
